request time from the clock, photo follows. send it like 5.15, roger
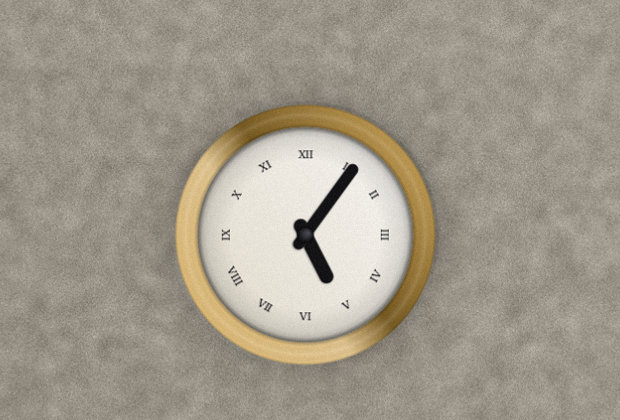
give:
5.06
